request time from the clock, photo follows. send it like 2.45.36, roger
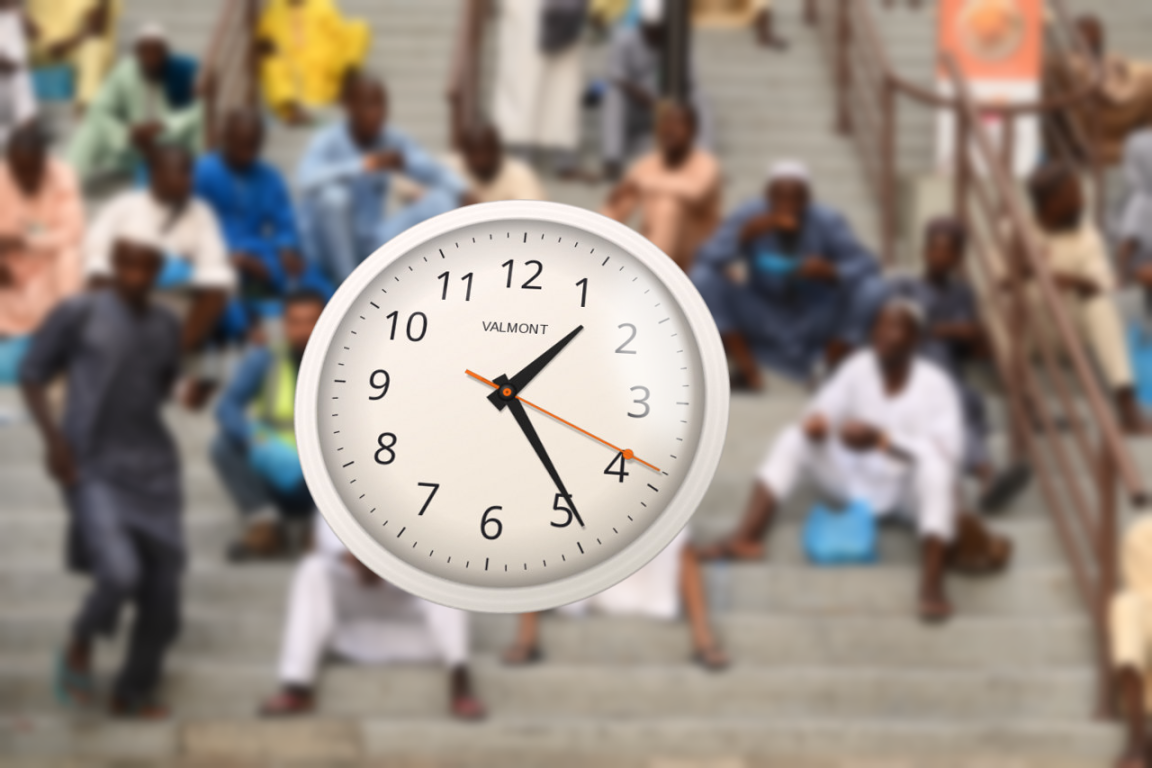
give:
1.24.19
